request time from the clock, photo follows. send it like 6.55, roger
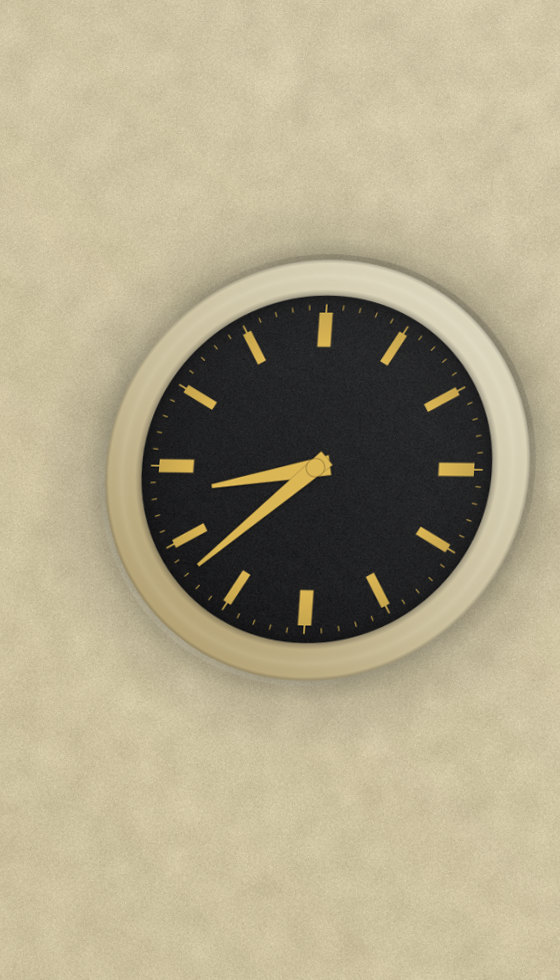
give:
8.38
